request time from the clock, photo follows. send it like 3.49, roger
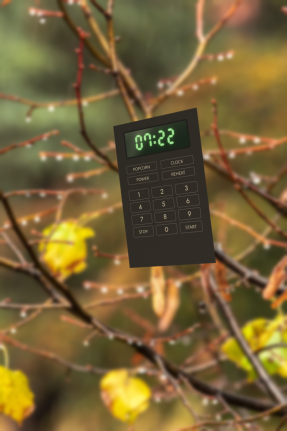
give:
7.22
